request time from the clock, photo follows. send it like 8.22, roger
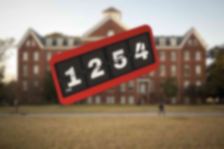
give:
12.54
